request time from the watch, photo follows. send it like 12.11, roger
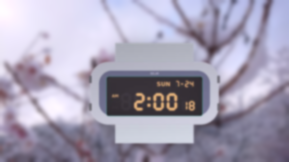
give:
2.00
